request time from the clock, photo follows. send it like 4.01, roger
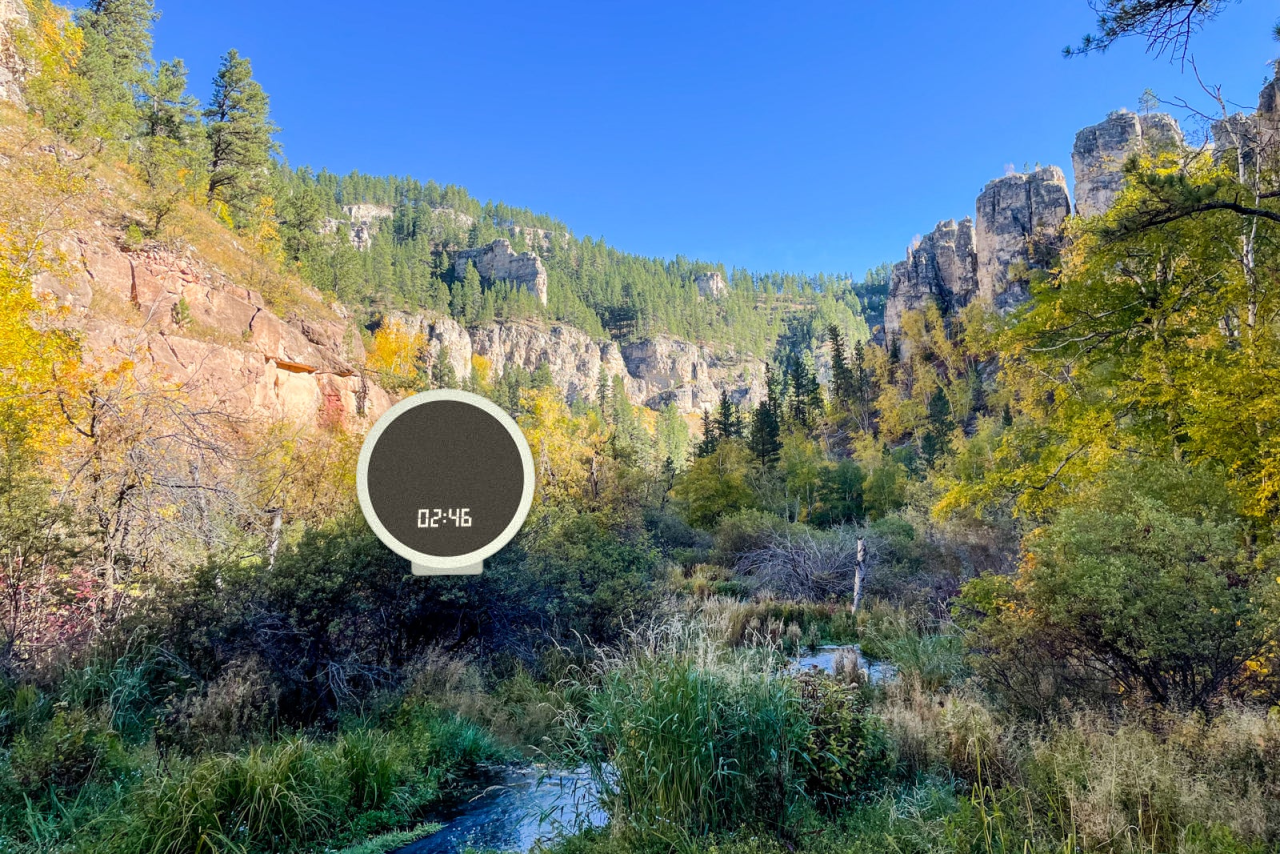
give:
2.46
